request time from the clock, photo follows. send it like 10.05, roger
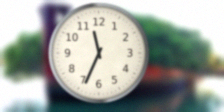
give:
11.34
